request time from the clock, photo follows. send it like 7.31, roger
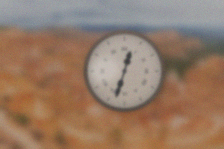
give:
12.33
